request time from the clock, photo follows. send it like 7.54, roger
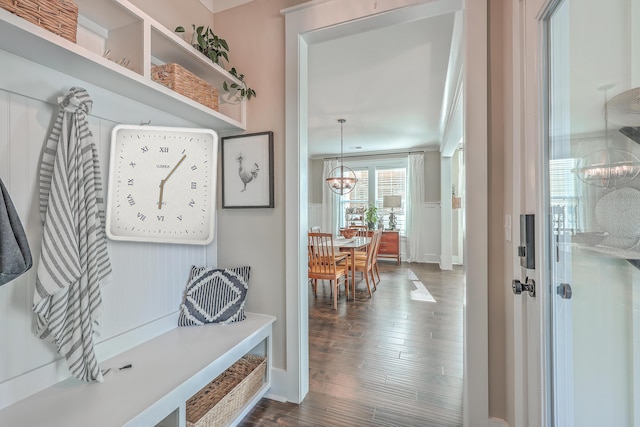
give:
6.06
